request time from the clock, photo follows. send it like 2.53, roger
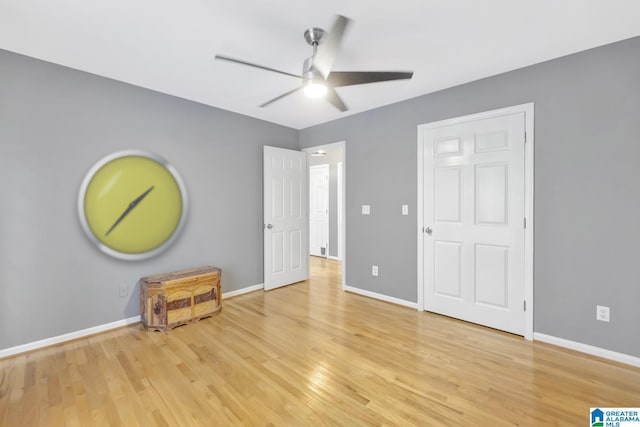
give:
1.37
